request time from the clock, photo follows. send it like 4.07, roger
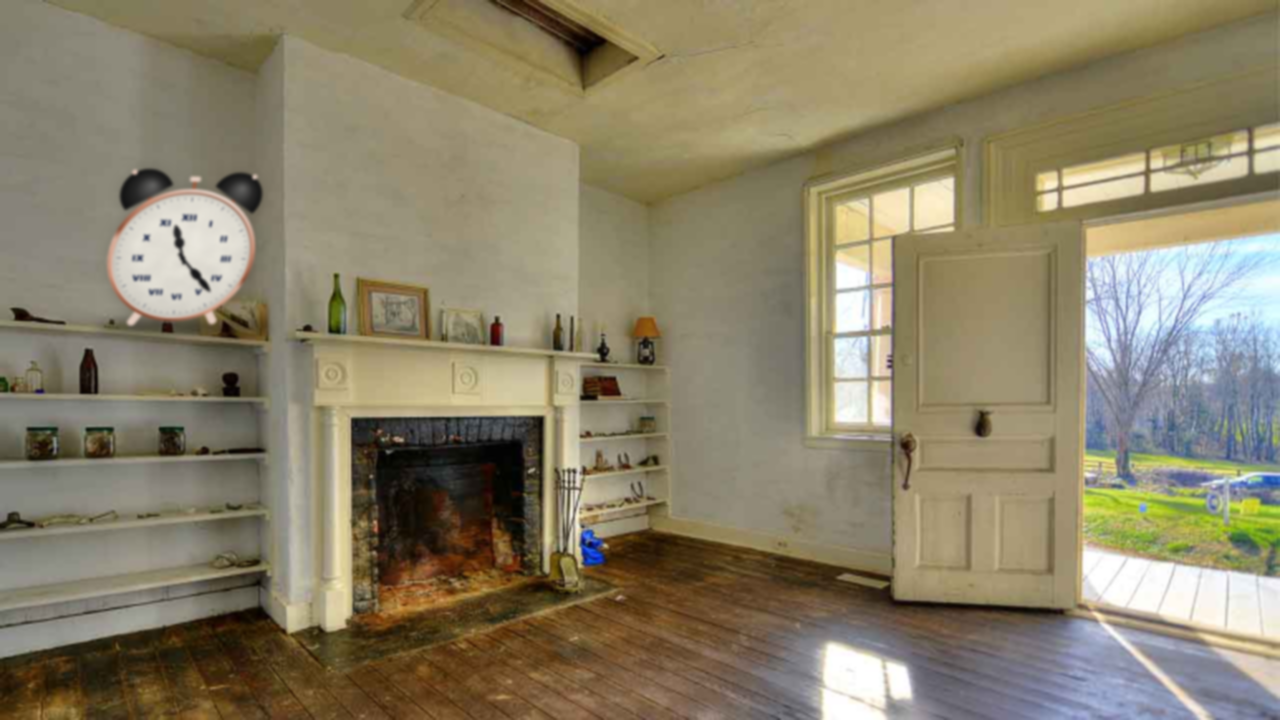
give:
11.23
